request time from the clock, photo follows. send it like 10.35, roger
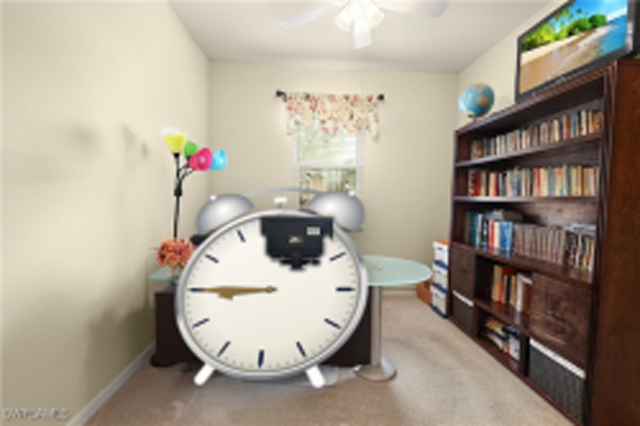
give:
8.45
